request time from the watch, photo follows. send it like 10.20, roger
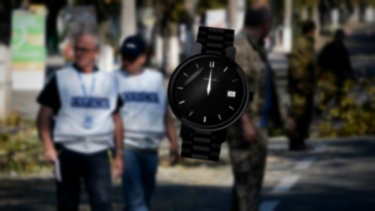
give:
12.00
